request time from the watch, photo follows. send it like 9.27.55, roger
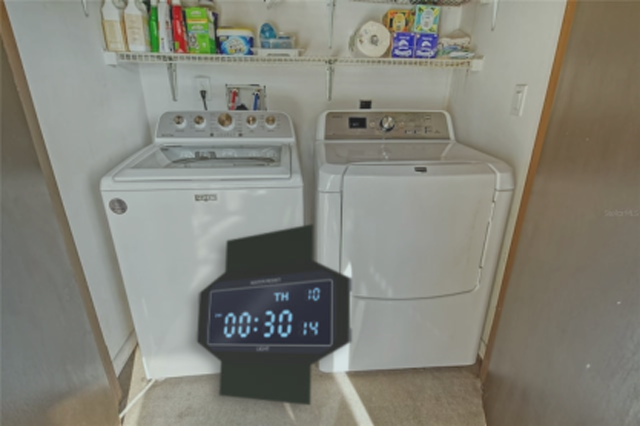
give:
0.30.14
